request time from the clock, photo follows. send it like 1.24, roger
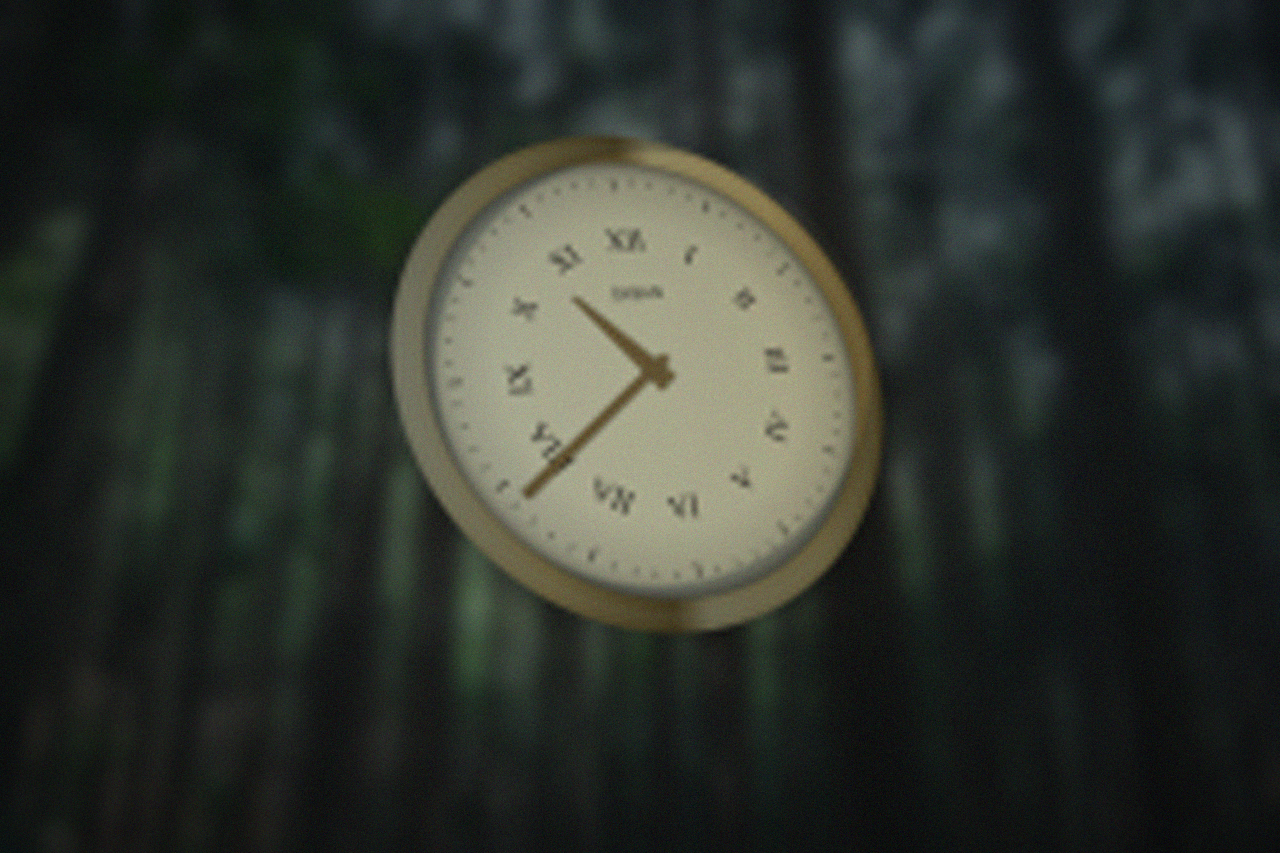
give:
10.39
